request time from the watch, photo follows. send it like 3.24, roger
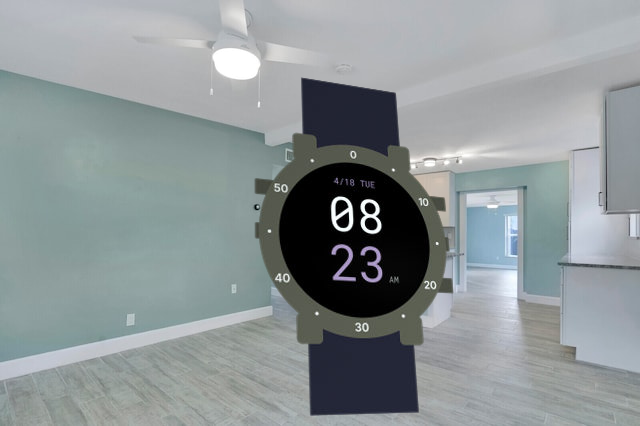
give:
8.23
